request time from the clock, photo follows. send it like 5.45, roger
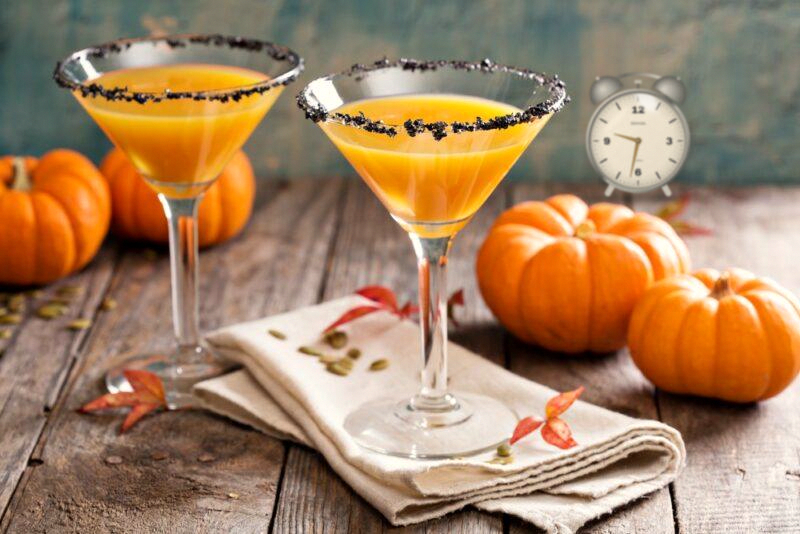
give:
9.32
